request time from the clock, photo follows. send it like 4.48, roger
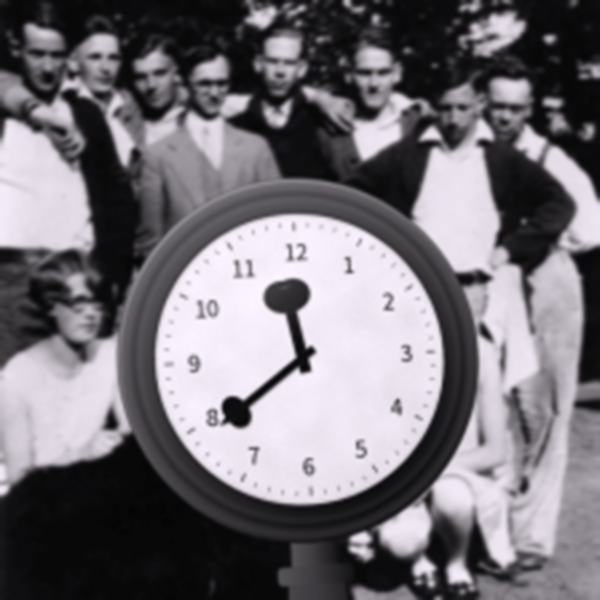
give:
11.39
